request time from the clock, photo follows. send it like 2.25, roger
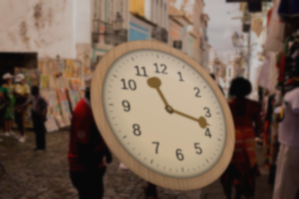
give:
11.18
